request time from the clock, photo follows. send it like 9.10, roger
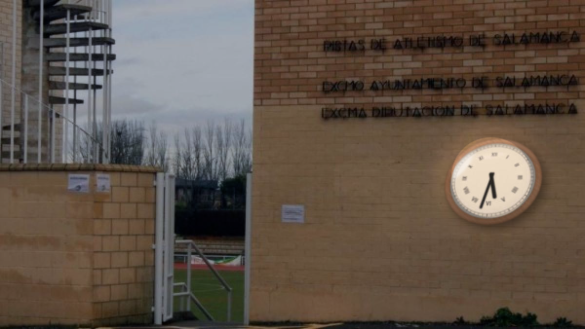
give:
5.32
